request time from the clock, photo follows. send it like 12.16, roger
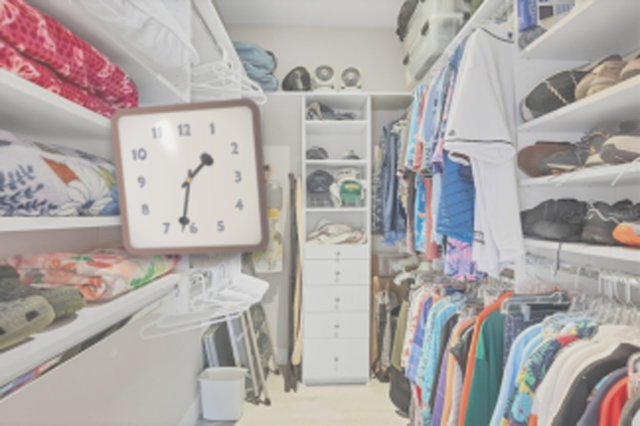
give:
1.32
